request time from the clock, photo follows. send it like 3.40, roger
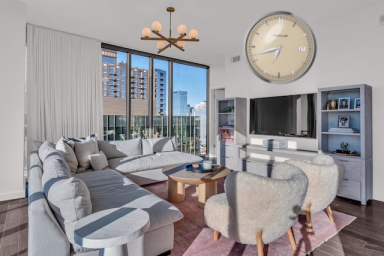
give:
6.42
